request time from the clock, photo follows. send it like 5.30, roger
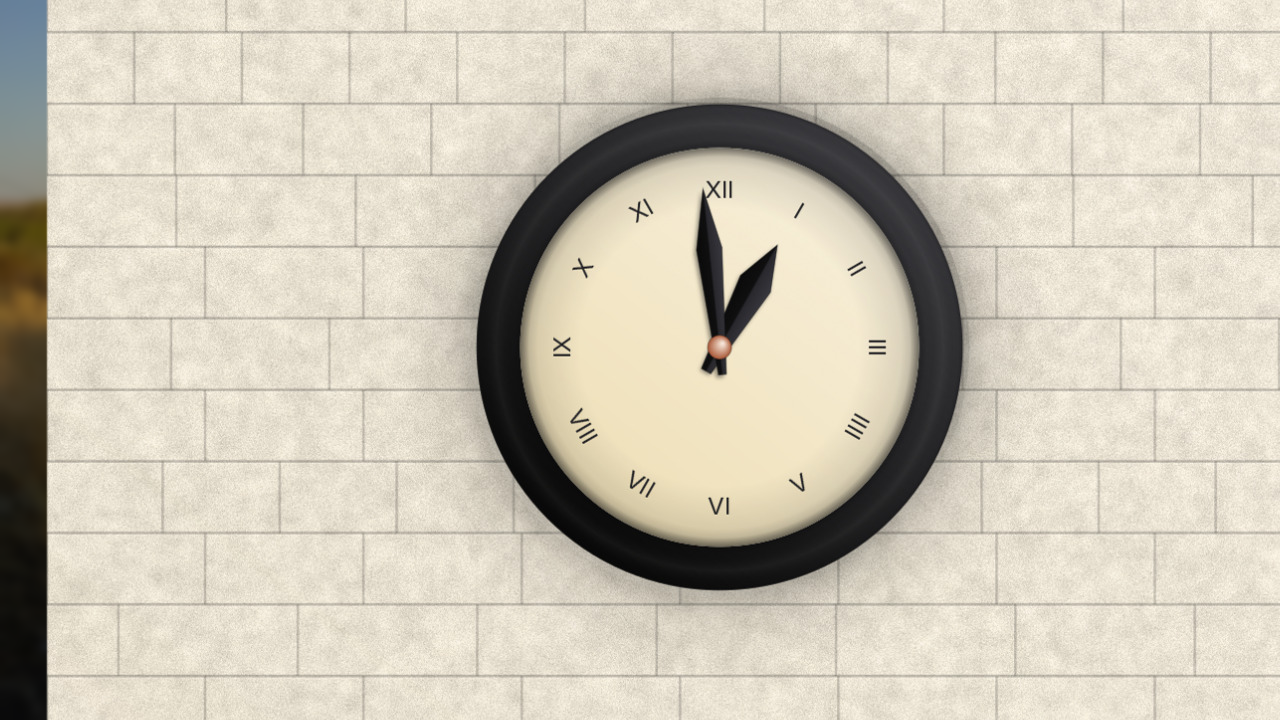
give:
12.59
